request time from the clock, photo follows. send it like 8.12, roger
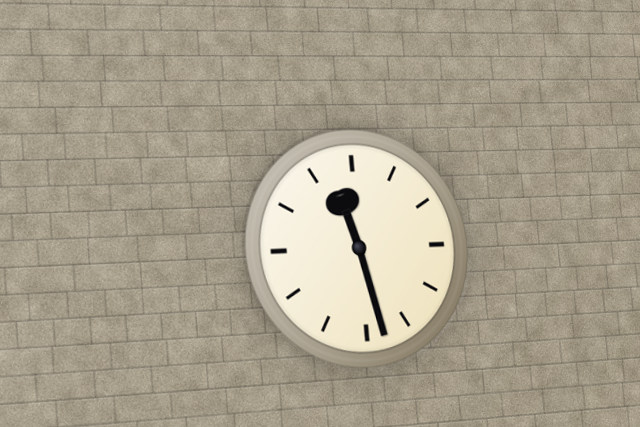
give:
11.28
